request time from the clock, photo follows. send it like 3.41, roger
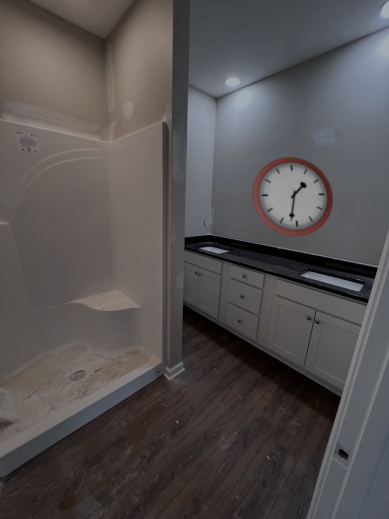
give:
1.32
